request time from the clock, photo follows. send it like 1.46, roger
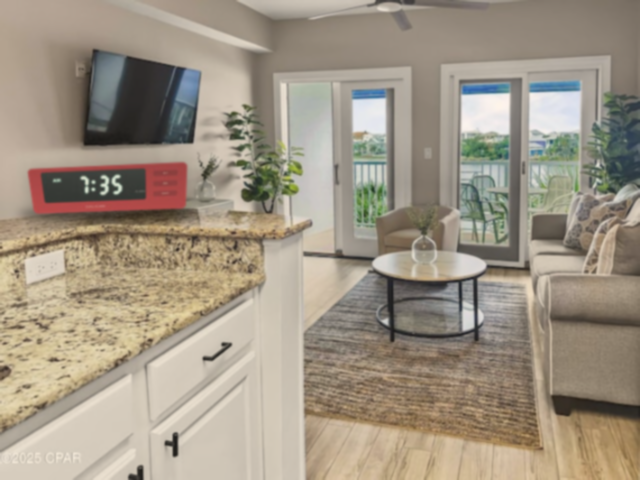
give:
7.35
